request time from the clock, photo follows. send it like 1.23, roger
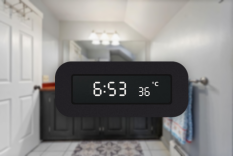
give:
6.53
